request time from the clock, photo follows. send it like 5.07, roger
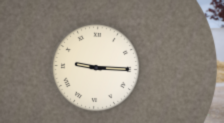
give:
9.15
